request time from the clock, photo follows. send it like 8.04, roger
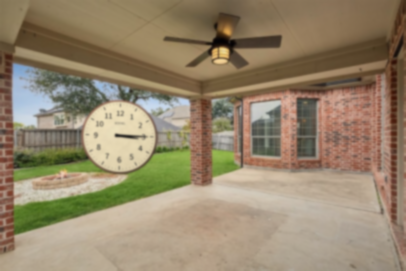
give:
3.15
